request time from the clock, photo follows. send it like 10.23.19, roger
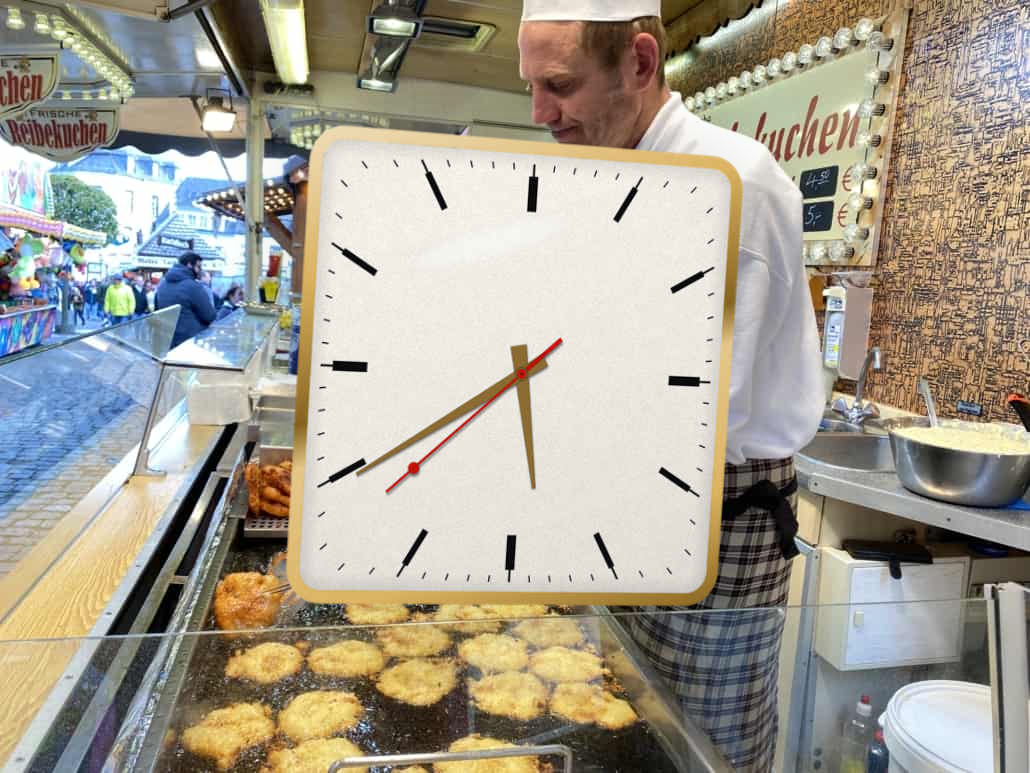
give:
5.39.38
